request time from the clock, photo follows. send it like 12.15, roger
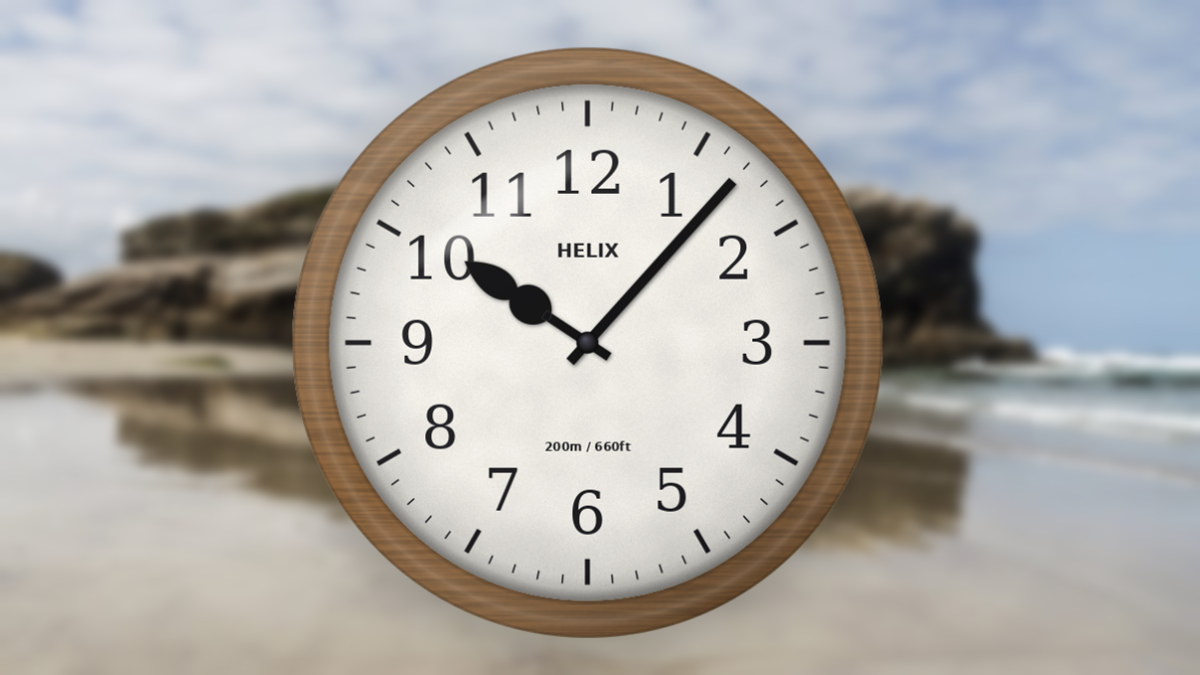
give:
10.07
